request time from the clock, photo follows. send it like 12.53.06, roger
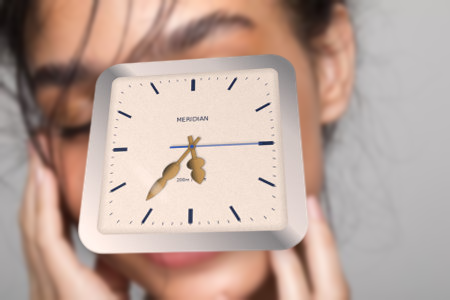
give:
5.36.15
